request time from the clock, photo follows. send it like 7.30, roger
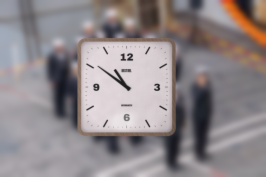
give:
10.51
